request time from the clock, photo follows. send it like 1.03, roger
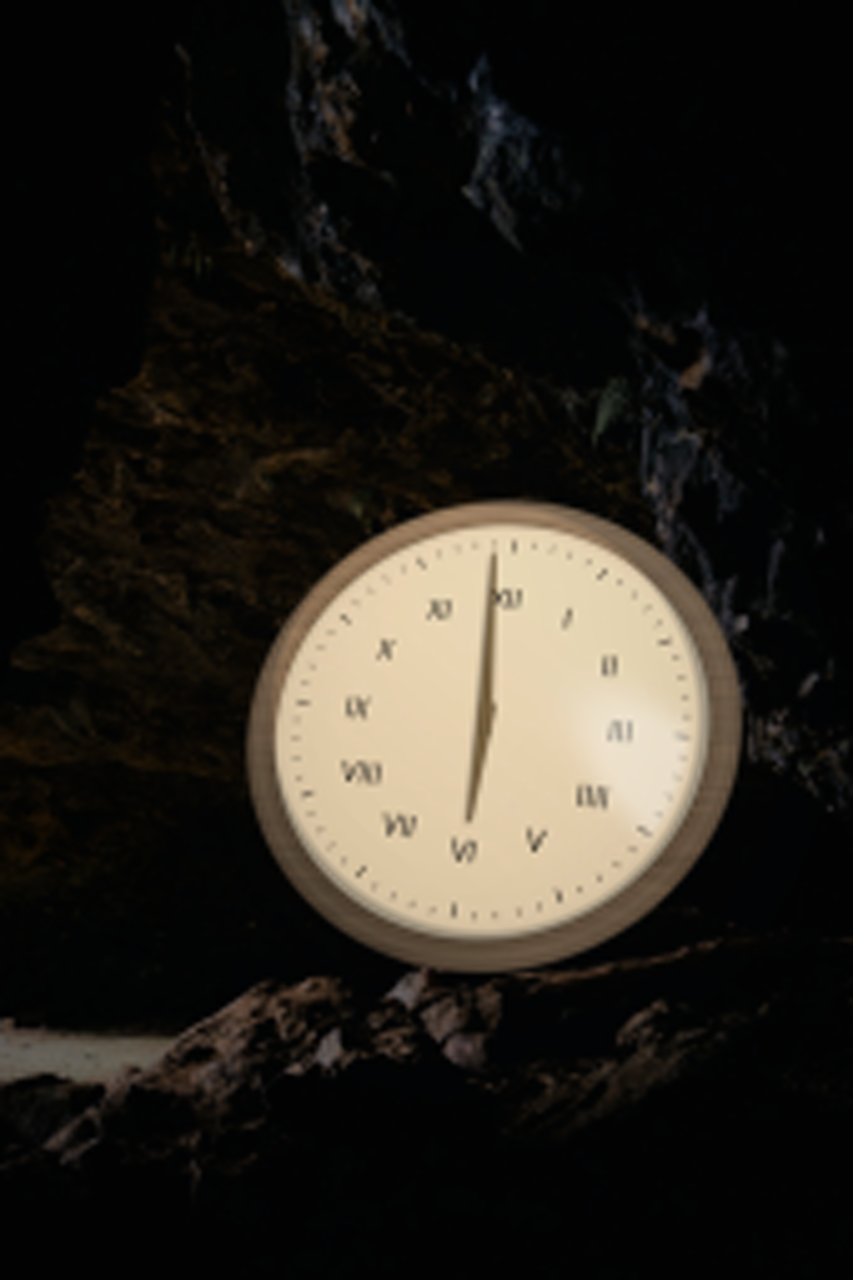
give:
5.59
